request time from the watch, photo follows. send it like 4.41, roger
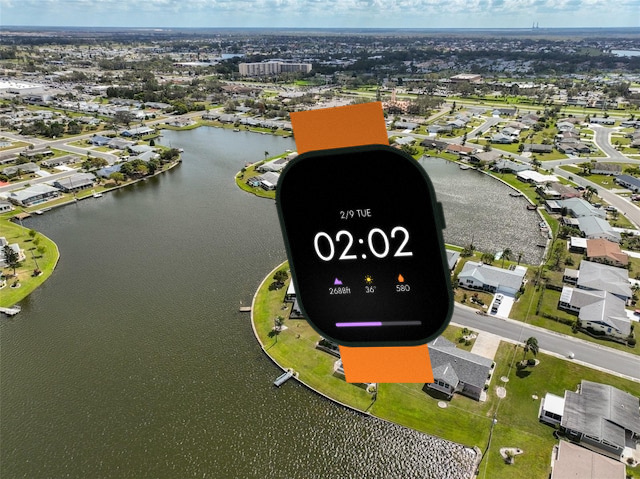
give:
2.02
